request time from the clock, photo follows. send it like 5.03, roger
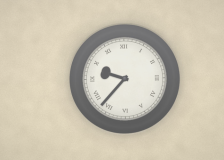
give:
9.37
